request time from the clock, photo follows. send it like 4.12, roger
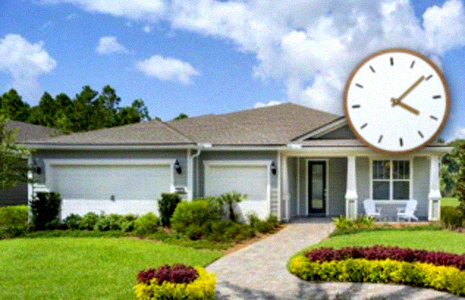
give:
4.09
